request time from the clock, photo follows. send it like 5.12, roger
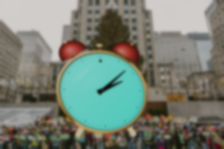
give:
2.08
